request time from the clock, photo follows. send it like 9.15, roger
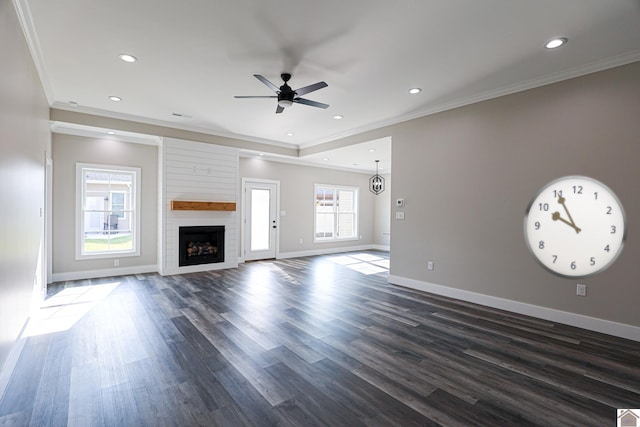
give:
9.55
